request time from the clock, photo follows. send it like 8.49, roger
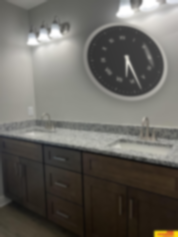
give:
6.28
